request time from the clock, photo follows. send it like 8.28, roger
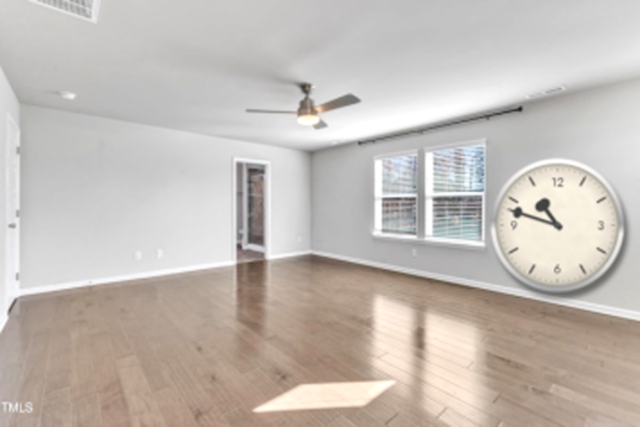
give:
10.48
